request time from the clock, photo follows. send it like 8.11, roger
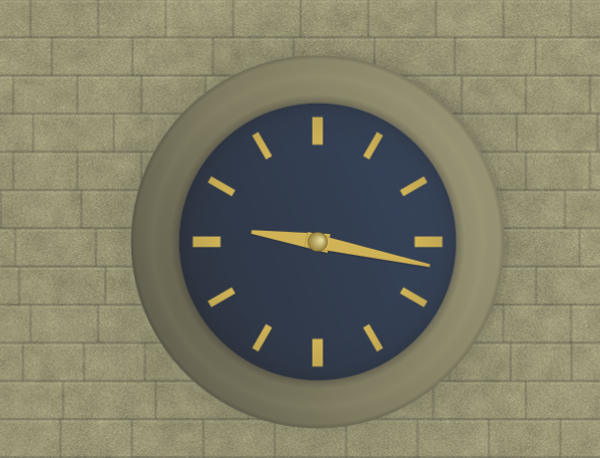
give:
9.17
